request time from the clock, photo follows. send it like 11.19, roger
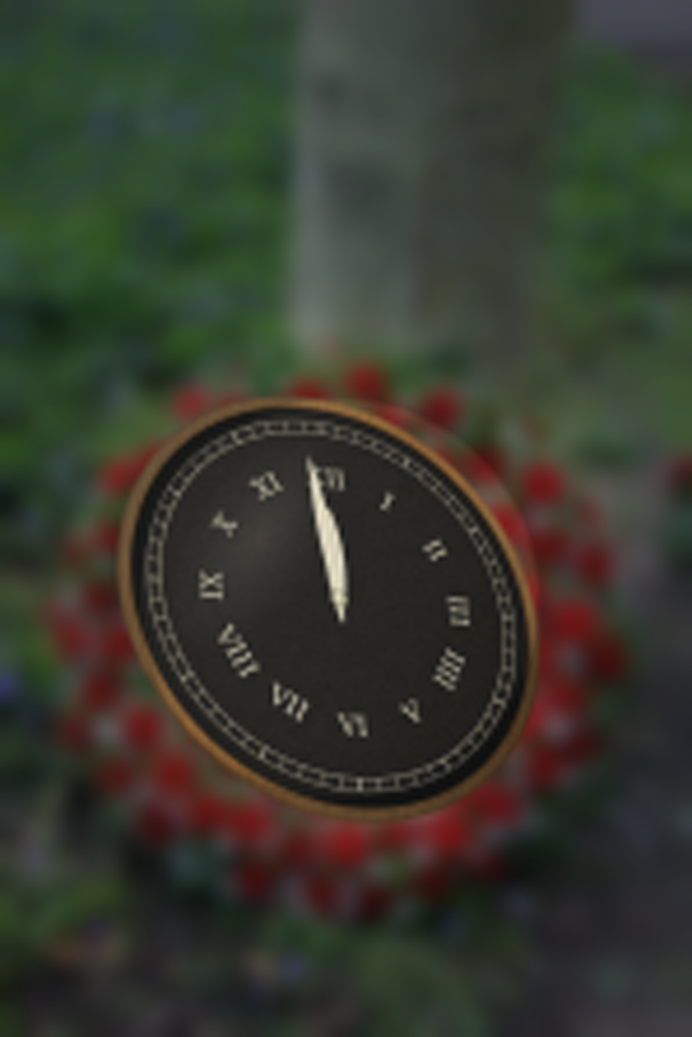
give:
11.59
